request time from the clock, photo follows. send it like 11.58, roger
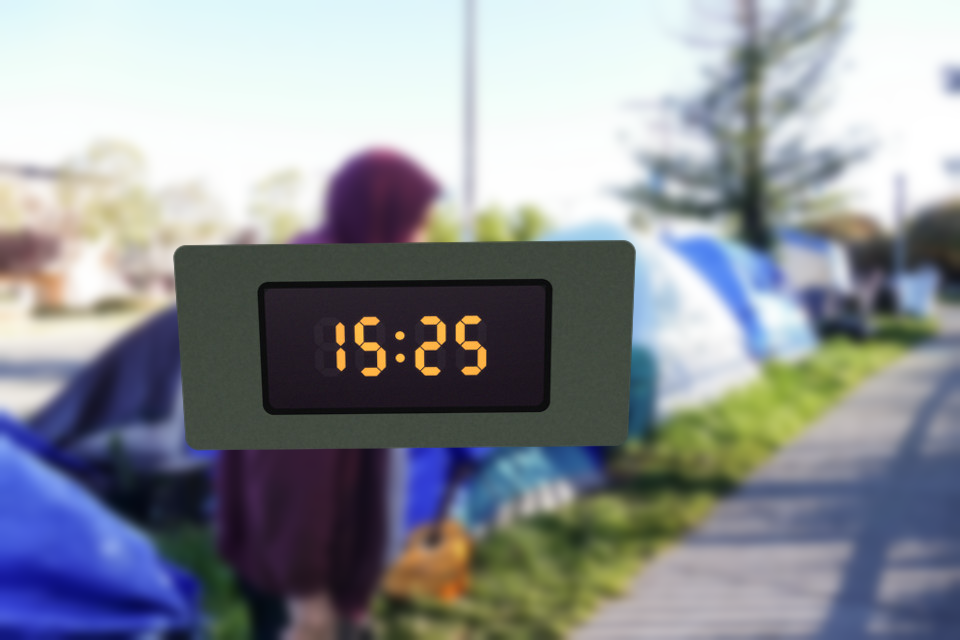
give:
15.25
